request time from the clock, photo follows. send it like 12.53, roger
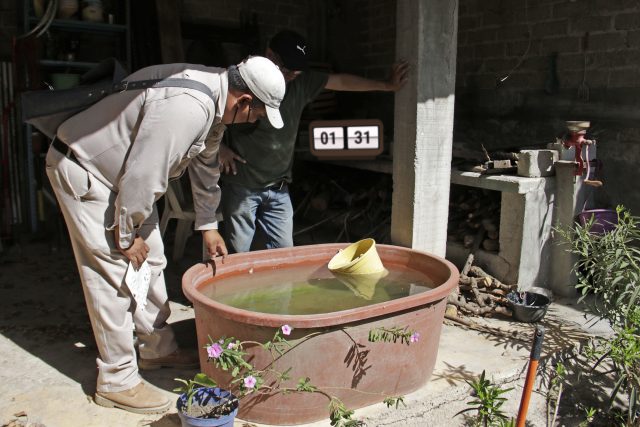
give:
1.31
